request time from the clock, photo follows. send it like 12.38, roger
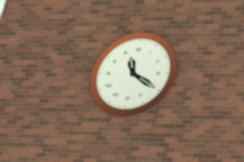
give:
11.20
